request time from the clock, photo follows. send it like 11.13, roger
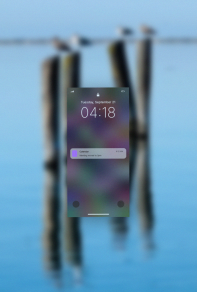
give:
4.18
